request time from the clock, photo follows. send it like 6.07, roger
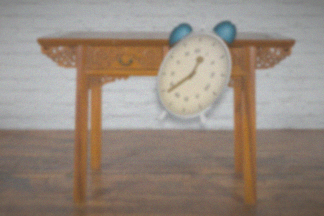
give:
12.39
